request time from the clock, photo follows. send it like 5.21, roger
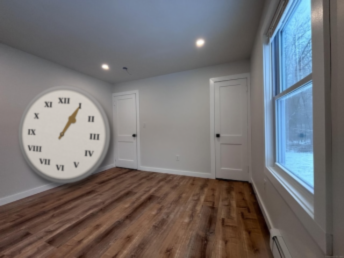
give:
1.05
